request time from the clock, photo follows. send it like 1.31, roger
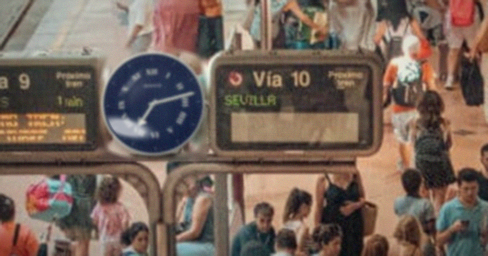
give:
7.13
